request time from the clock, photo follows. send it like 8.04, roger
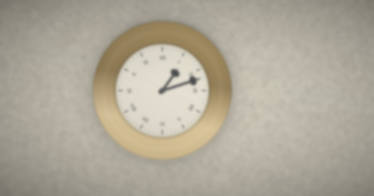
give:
1.12
